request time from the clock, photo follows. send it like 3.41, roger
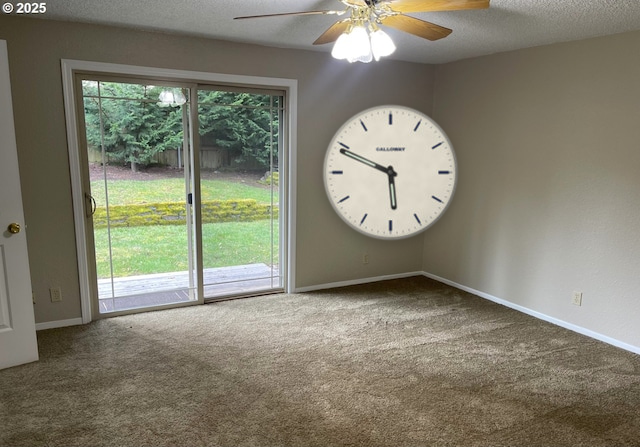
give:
5.49
